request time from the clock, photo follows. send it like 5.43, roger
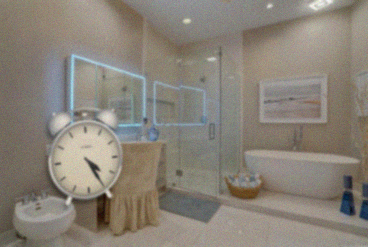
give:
4.25
